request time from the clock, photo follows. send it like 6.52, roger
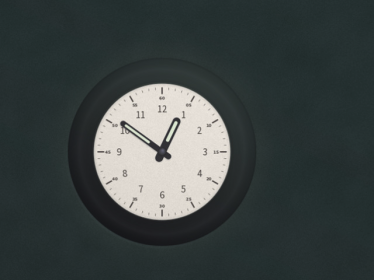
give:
12.51
